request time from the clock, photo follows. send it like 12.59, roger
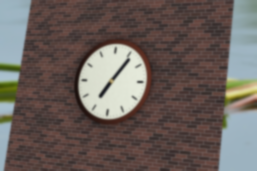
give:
7.06
